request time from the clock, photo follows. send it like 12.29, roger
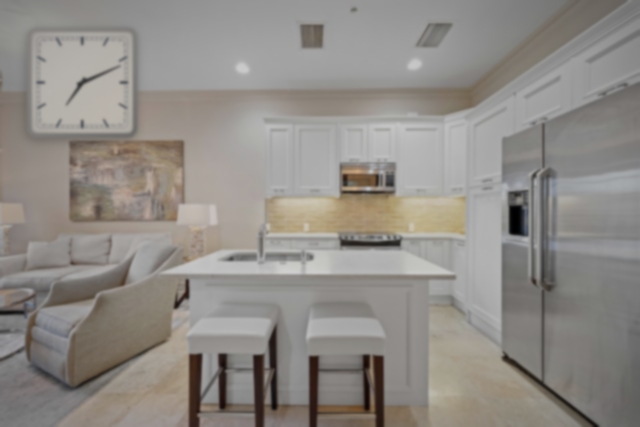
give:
7.11
